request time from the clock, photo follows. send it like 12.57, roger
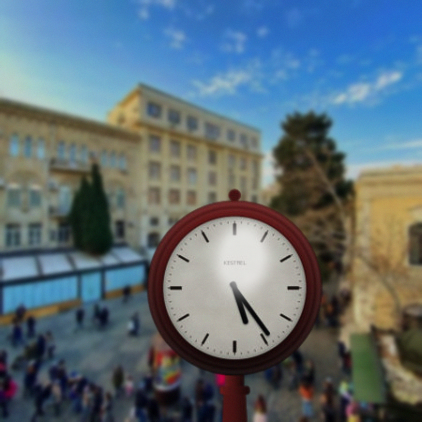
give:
5.24
